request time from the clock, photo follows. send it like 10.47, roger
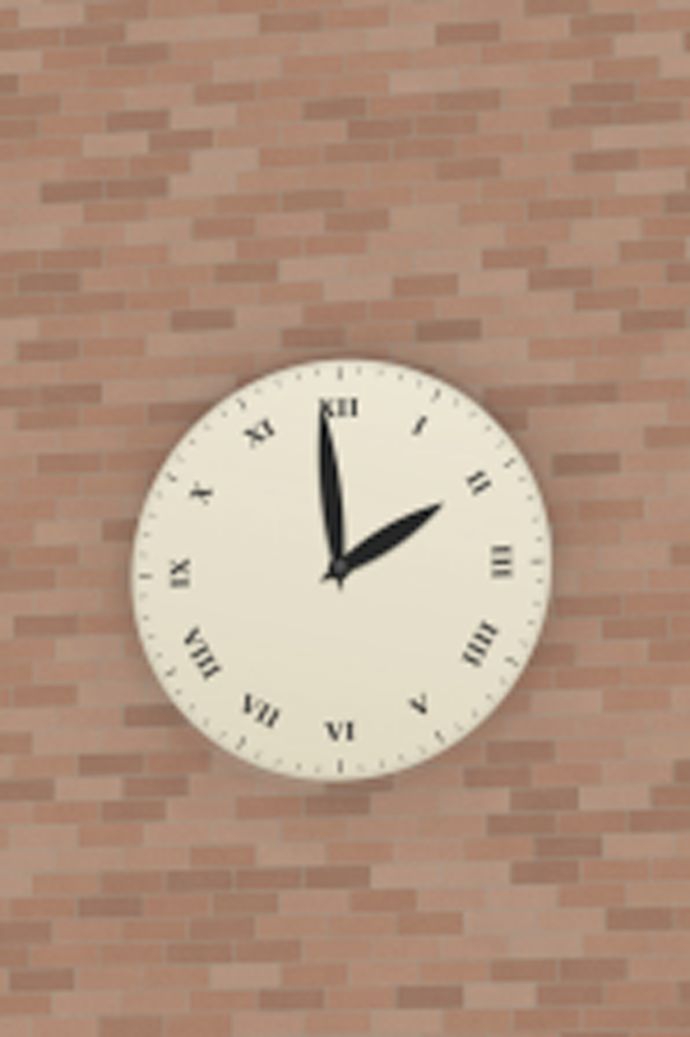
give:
1.59
